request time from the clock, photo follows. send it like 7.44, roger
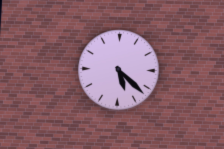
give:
5.22
